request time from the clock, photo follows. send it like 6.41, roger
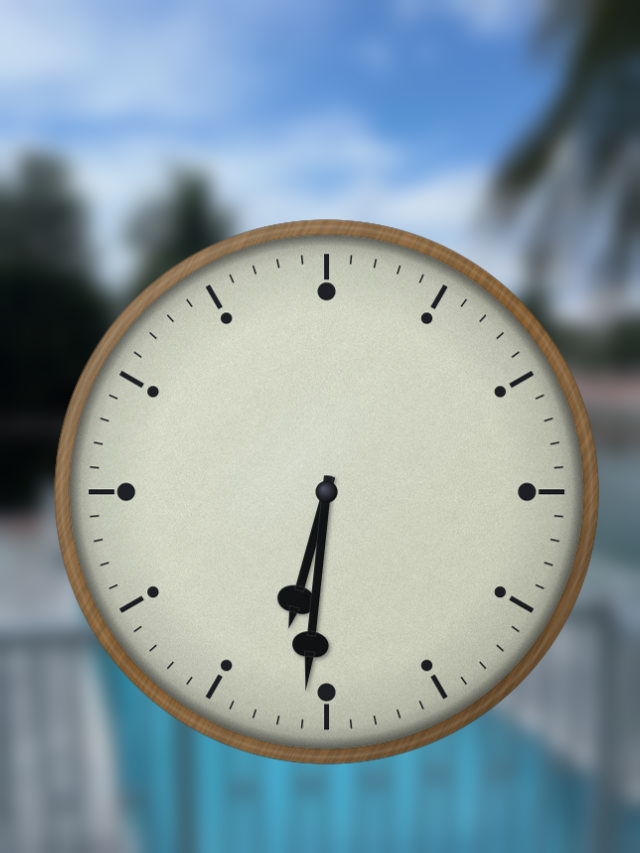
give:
6.31
